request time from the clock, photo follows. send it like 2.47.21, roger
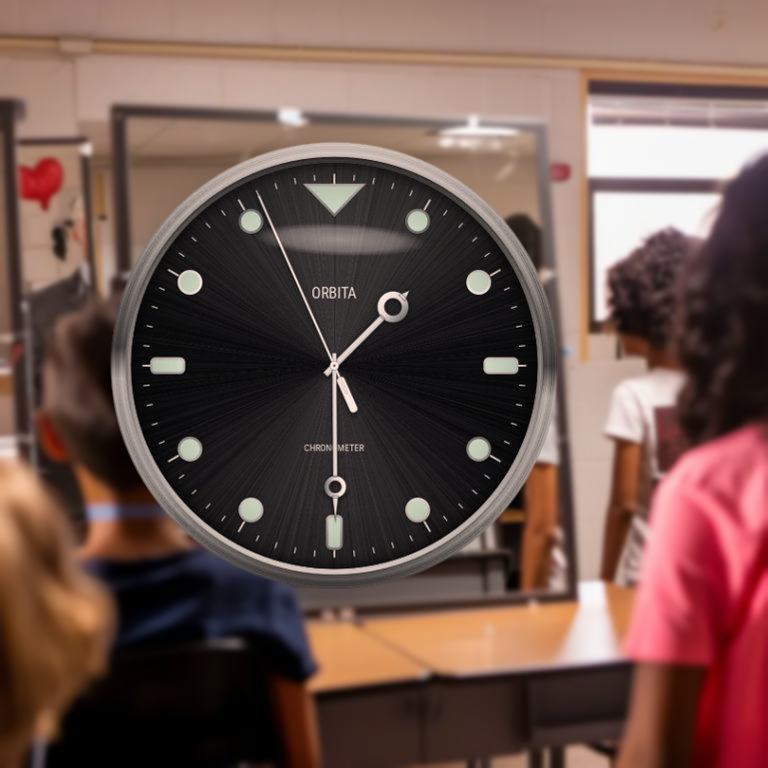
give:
1.29.56
